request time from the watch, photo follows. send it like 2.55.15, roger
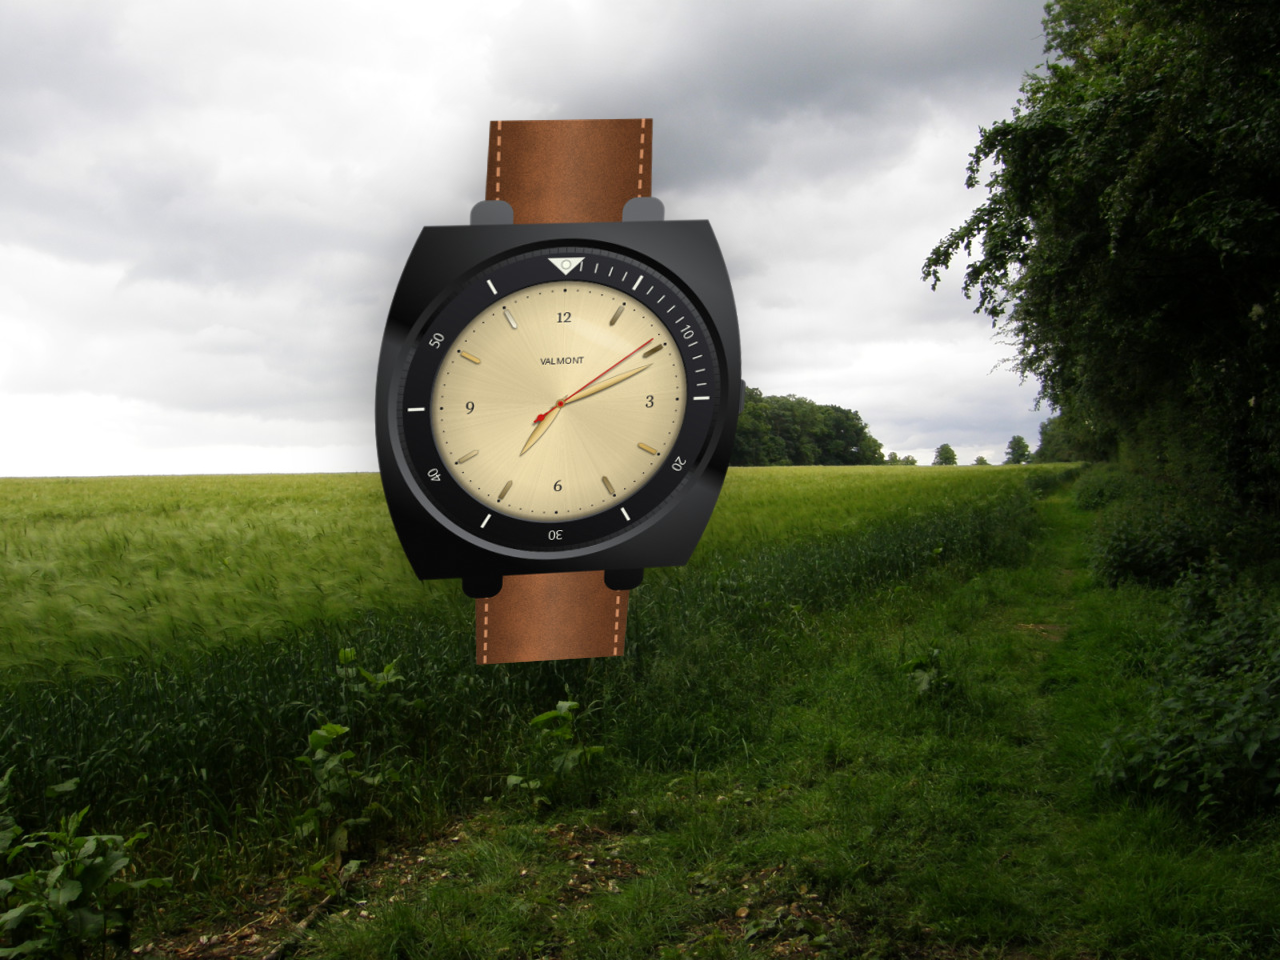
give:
7.11.09
